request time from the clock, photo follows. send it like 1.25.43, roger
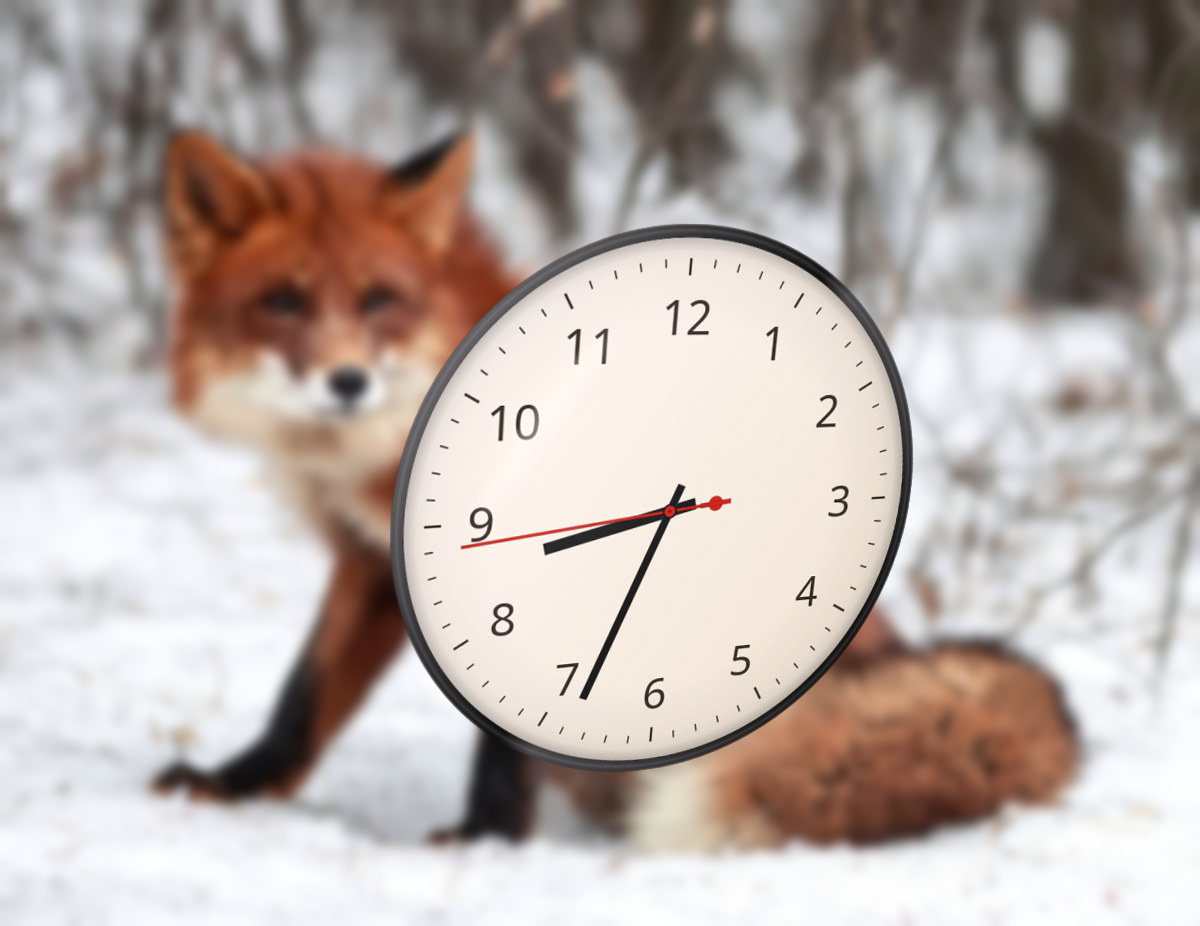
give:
8.33.44
